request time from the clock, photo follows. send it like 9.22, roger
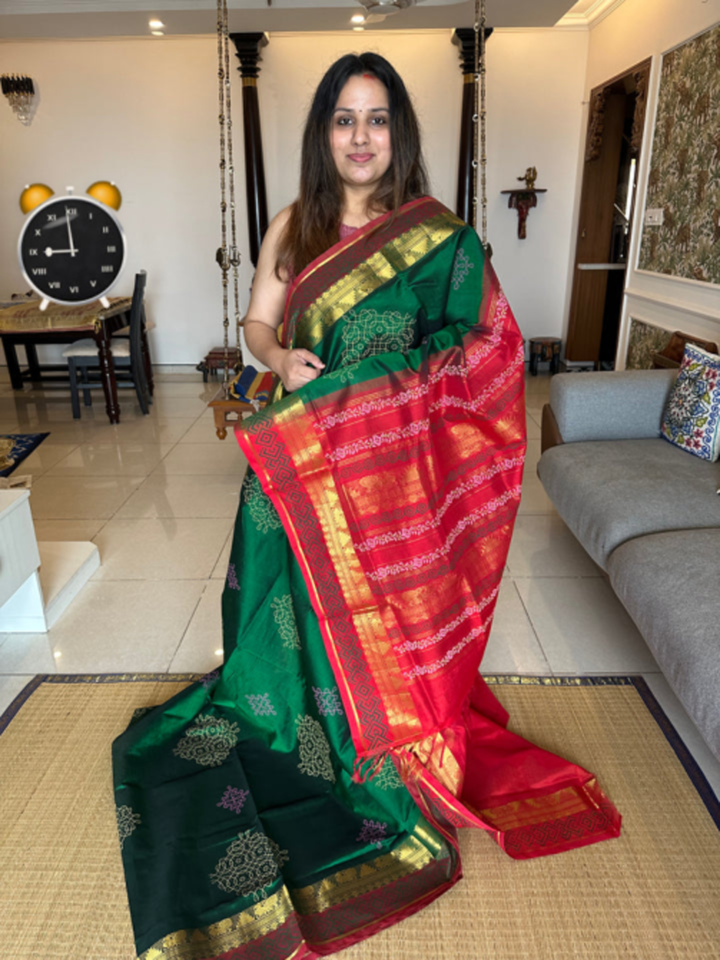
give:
8.59
